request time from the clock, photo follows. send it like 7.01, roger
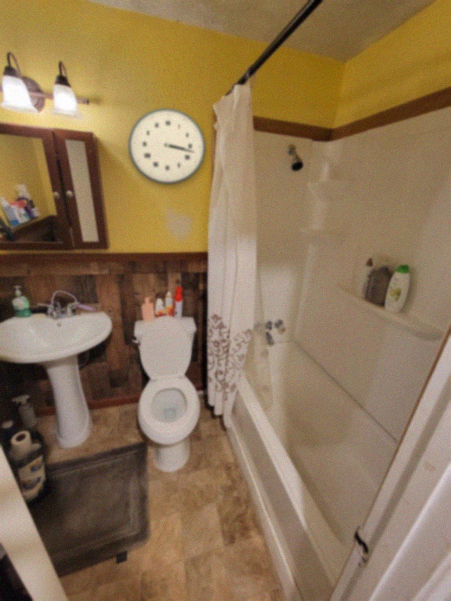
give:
3.17
